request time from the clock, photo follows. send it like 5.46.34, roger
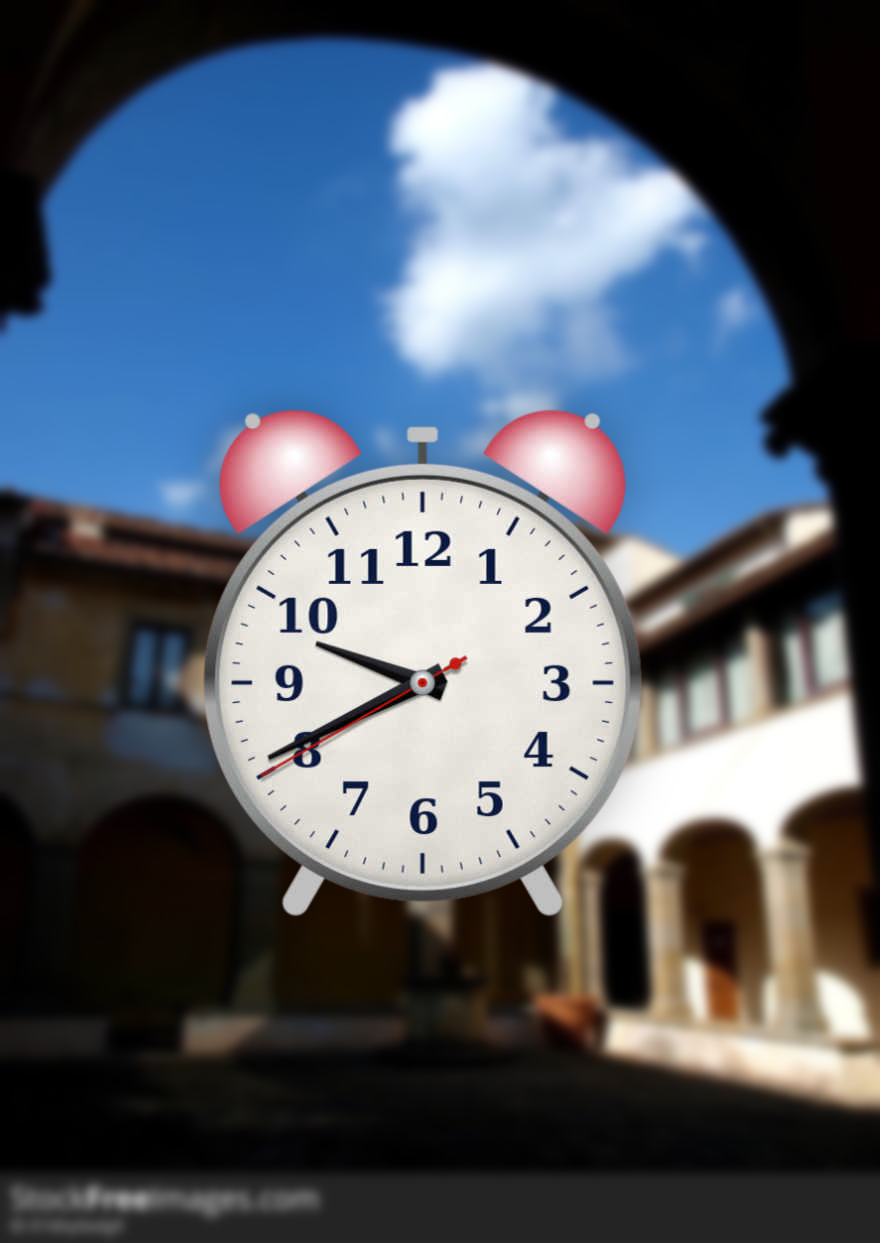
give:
9.40.40
